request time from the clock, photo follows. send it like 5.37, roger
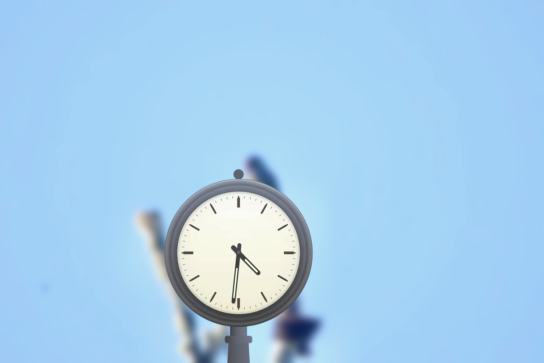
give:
4.31
